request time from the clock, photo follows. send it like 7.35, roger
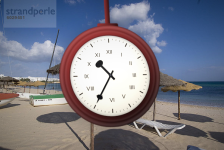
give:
10.35
